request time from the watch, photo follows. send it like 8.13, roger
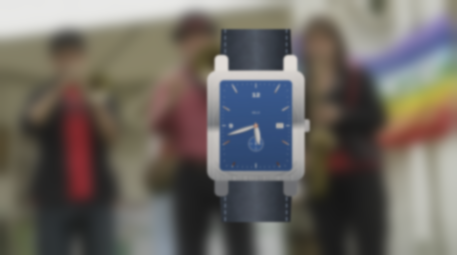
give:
5.42
